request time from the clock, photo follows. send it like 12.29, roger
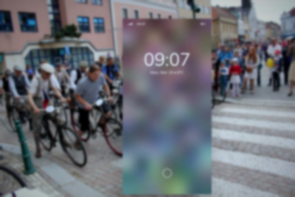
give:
9.07
